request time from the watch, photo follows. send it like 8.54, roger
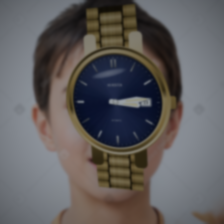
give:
3.14
